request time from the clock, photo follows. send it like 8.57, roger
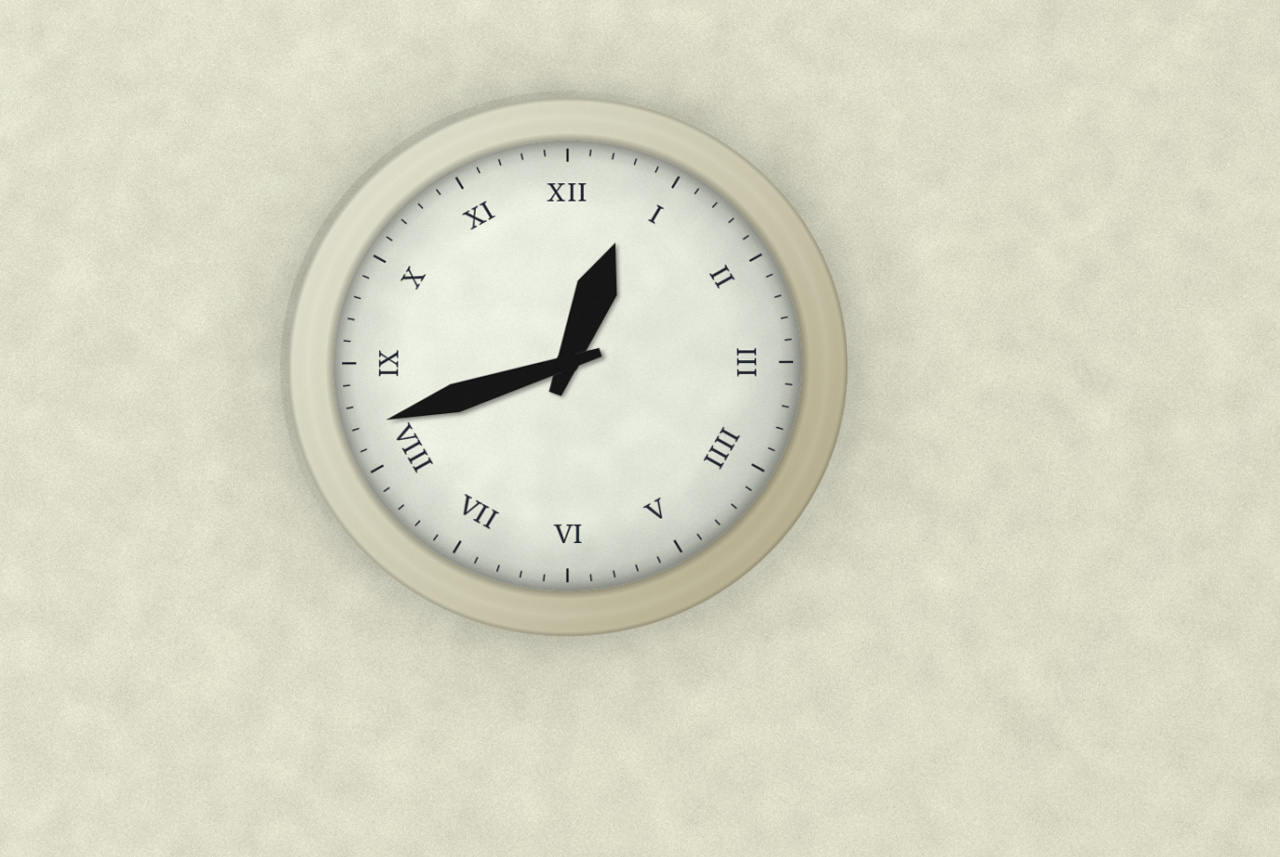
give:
12.42
